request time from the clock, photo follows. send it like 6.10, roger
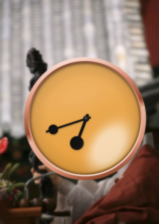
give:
6.42
